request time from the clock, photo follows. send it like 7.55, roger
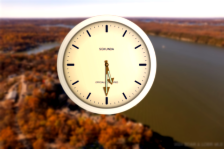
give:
5.30
